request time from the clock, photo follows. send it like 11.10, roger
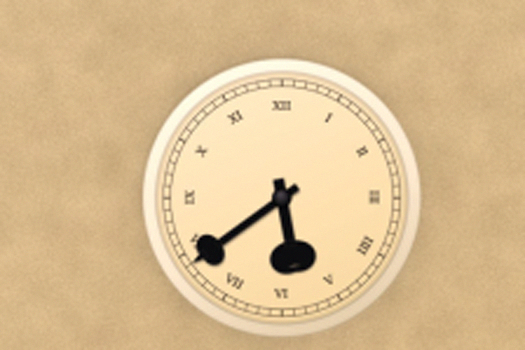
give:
5.39
